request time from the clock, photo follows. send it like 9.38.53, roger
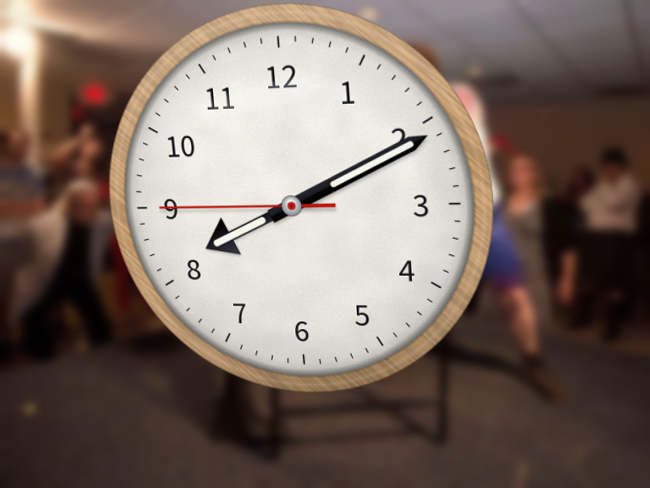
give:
8.10.45
